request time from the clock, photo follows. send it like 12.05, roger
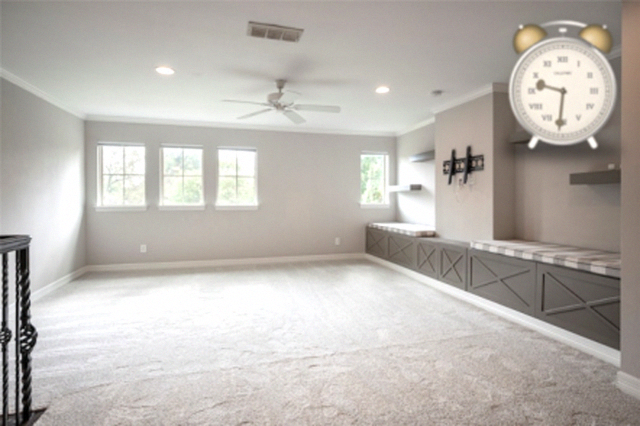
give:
9.31
